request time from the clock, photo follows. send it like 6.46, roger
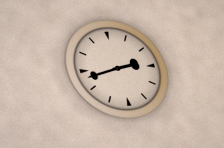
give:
2.43
